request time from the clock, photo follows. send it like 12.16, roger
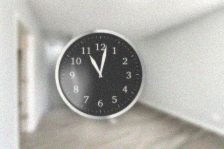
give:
11.02
